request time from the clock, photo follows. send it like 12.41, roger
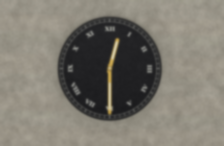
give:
12.30
